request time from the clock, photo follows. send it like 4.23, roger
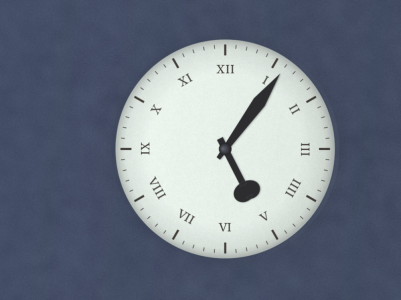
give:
5.06
